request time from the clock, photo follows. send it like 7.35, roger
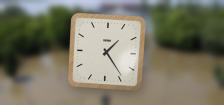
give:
1.24
